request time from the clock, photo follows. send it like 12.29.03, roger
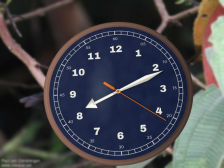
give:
8.11.21
